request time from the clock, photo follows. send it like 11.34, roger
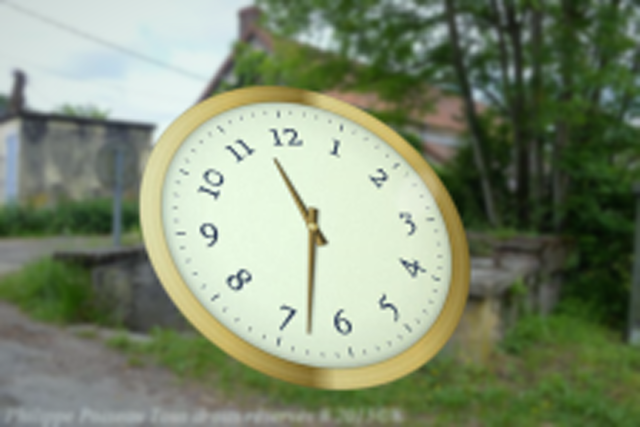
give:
11.33
